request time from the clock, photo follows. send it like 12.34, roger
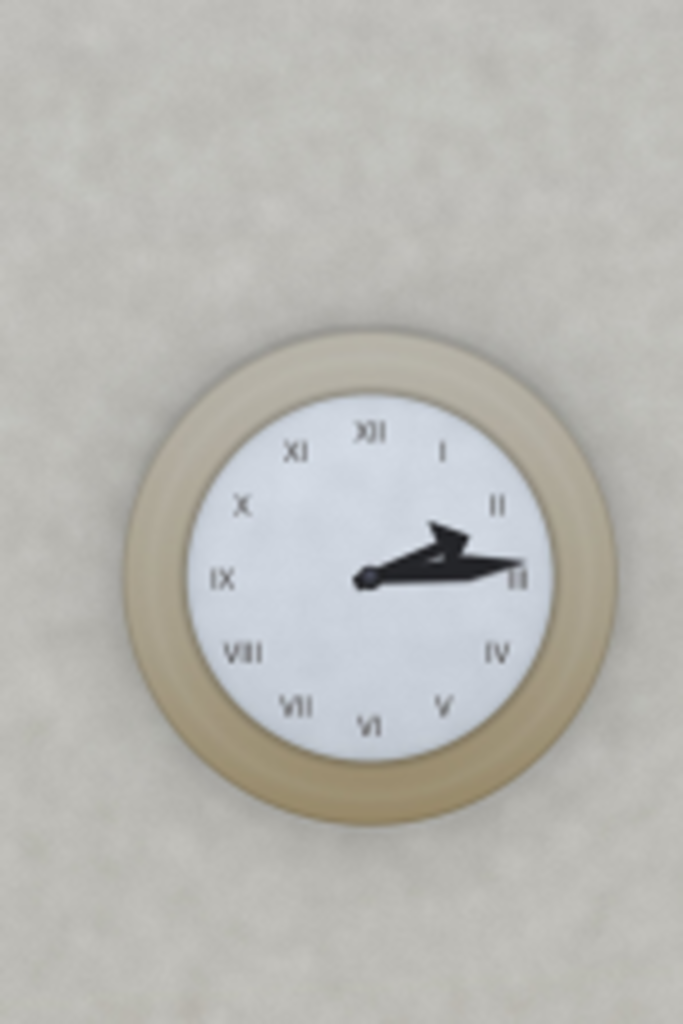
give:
2.14
